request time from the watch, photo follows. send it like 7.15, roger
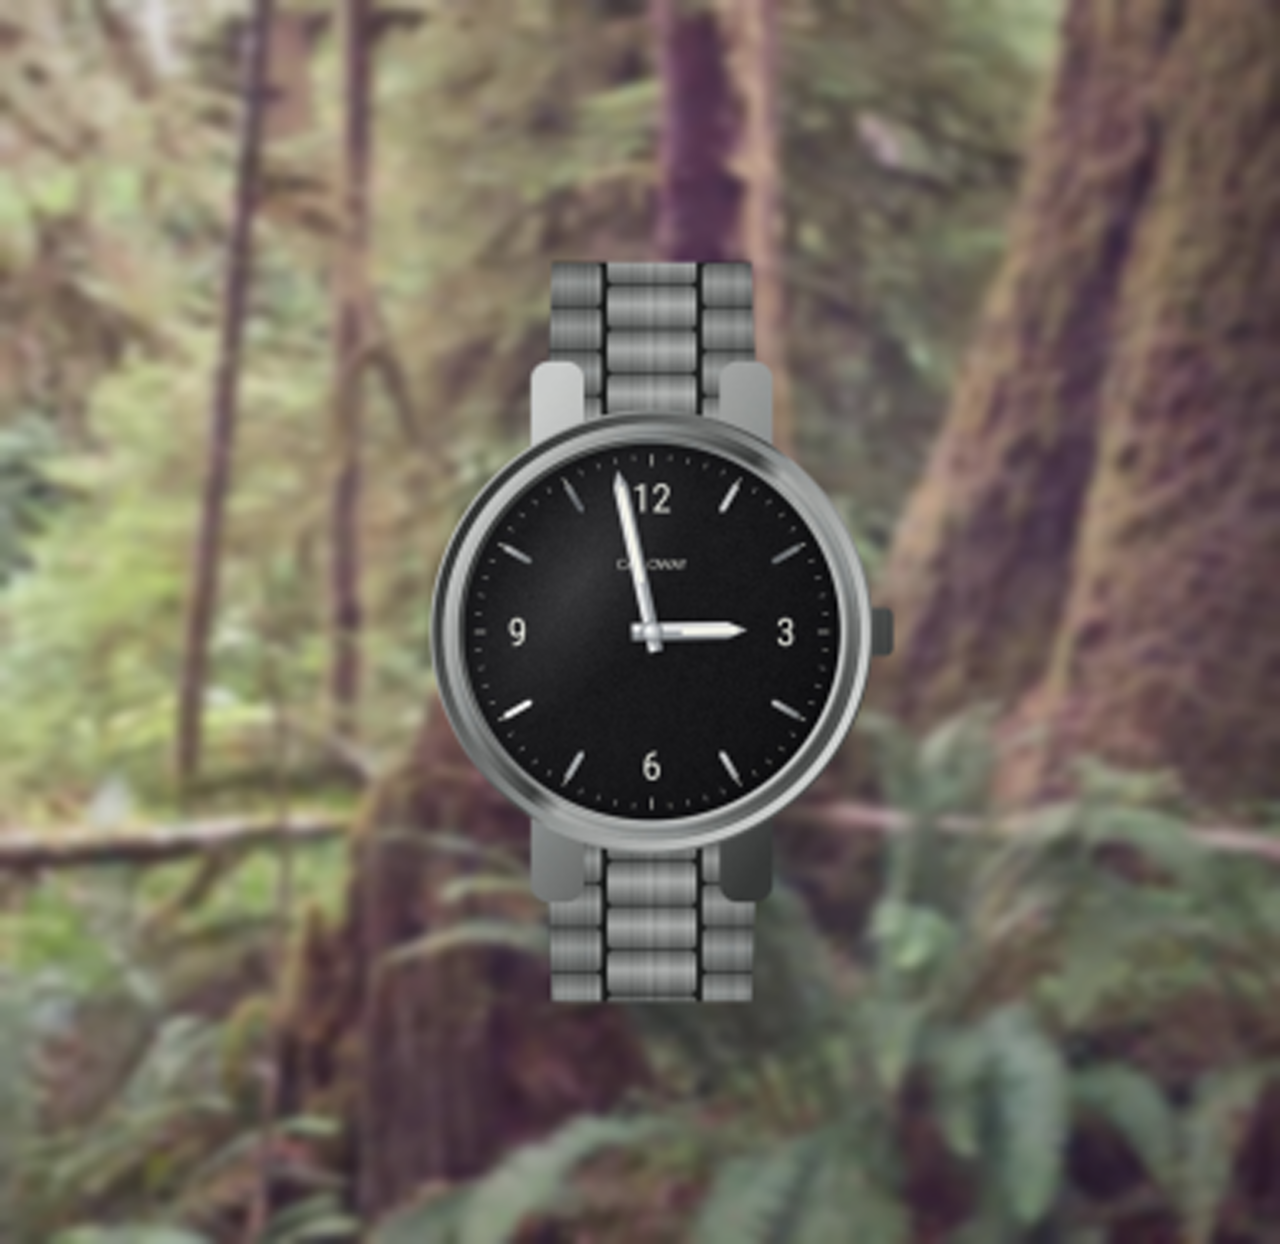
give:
2.58
